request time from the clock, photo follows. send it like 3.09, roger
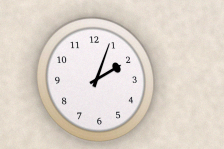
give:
2.04
